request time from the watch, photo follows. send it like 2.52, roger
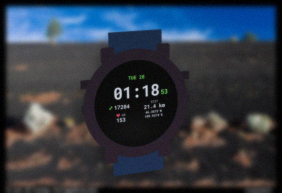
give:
1.18
